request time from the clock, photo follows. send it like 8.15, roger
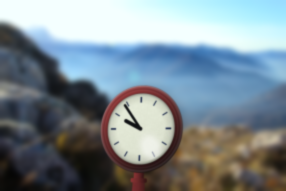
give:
9.54
